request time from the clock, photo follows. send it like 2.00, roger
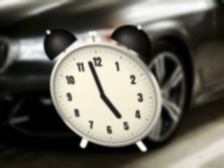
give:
4.58
